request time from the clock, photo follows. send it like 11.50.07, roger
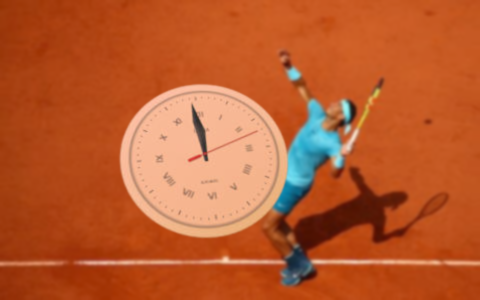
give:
11.59.12
